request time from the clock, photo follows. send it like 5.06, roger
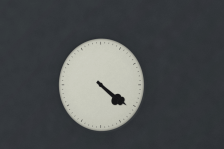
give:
4.21
